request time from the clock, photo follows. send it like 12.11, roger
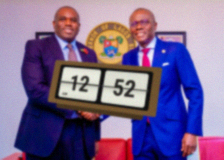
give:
12.52
